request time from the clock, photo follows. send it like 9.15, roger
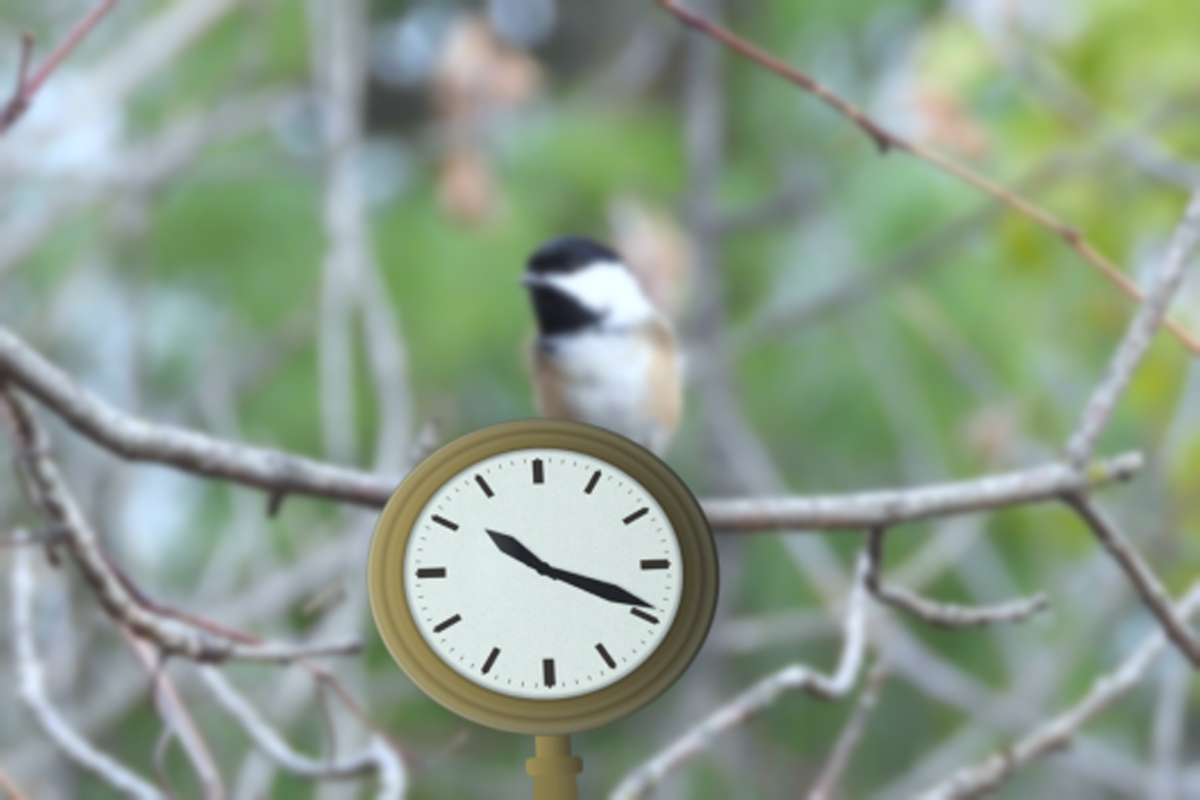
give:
10.19
